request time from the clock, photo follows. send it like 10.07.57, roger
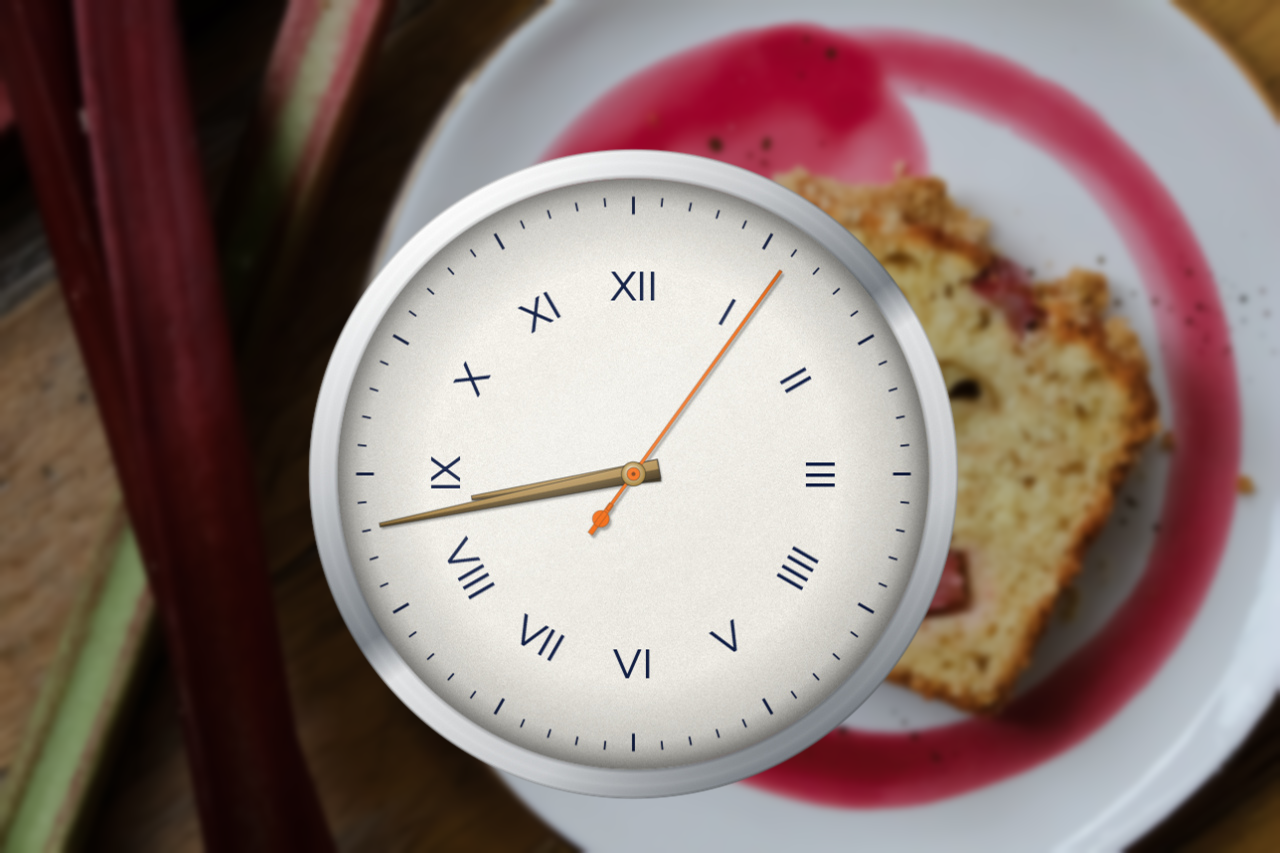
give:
8.43.06
